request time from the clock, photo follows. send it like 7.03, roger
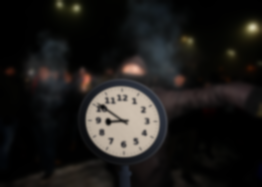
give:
8.51
